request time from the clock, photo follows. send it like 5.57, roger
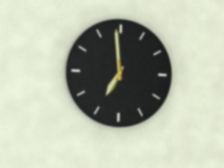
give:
6.59
